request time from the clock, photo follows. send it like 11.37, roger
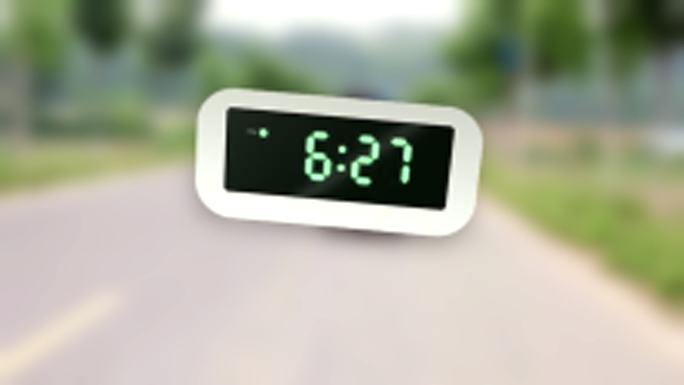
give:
6.27
